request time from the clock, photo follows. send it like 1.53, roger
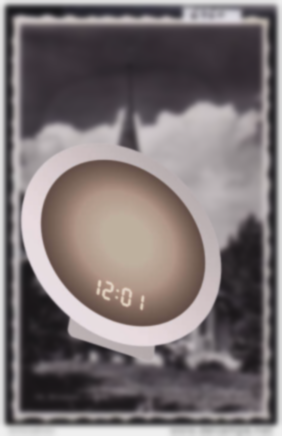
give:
12.01
